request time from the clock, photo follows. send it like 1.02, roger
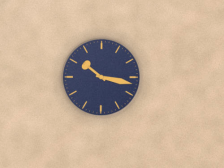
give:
10.17
